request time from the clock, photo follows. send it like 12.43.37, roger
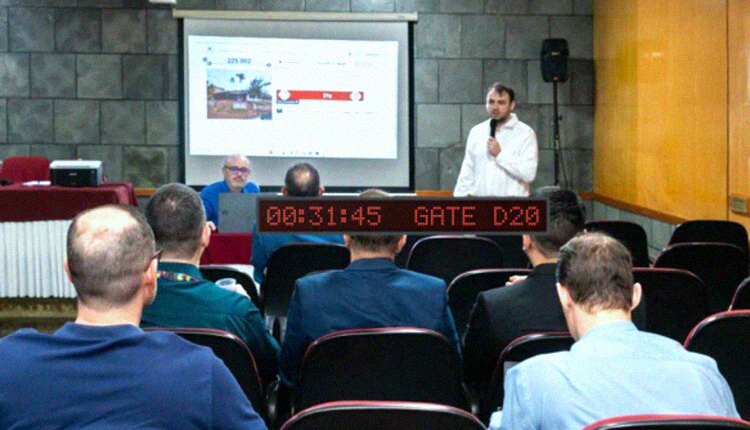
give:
0.31.45
